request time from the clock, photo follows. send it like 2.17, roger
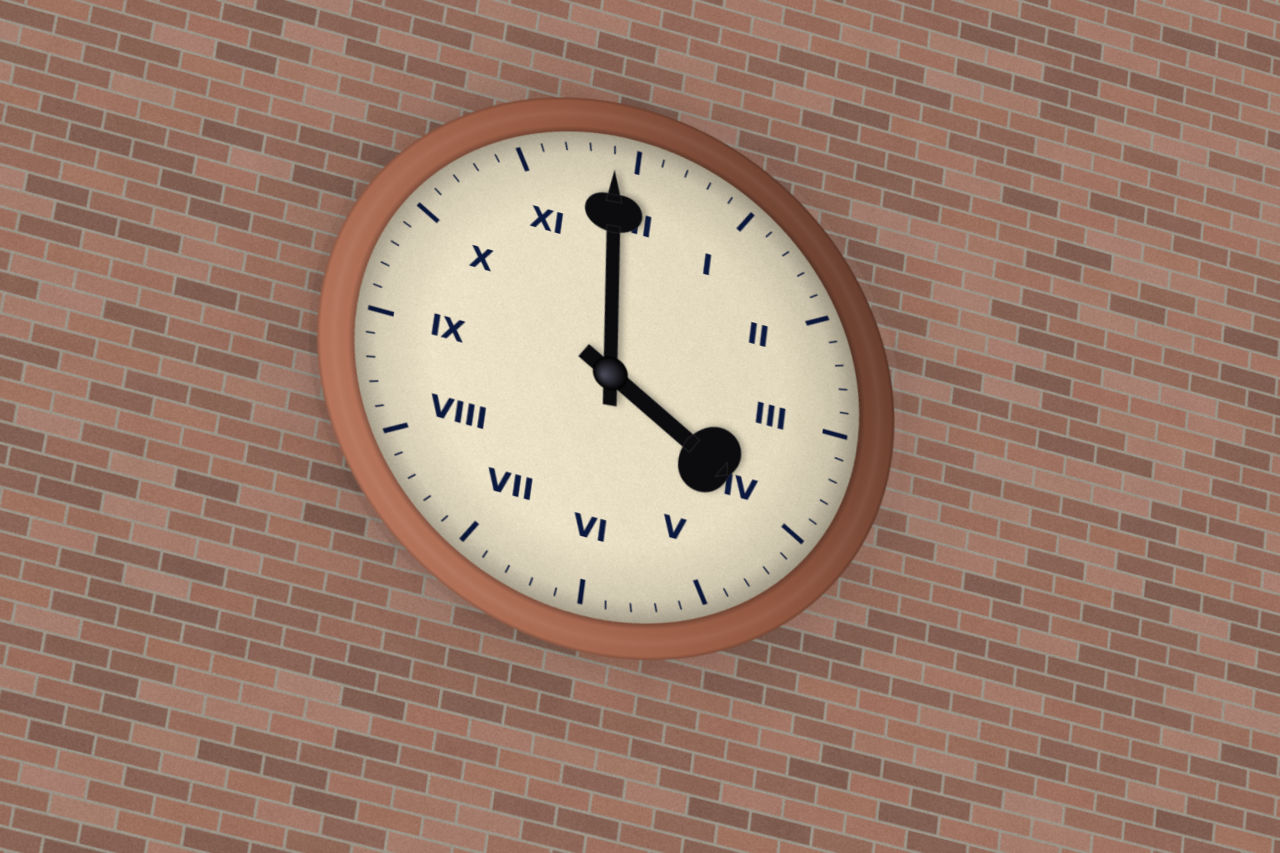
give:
3.59
